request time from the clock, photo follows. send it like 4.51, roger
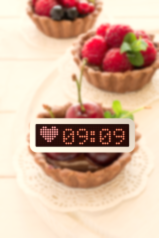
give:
9.09
